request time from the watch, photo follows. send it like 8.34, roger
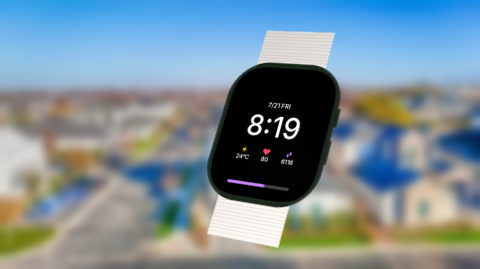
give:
8.19
